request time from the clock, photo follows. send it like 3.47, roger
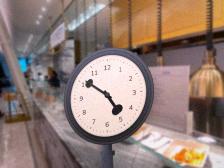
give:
4.51
